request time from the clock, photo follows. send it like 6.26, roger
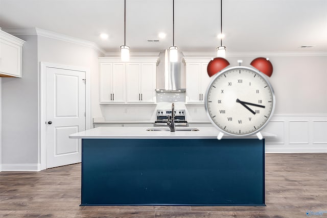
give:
4.17
